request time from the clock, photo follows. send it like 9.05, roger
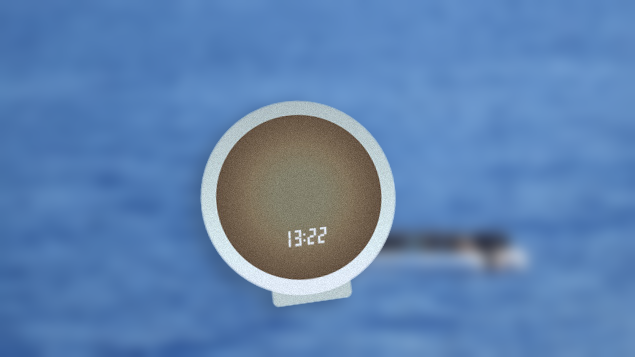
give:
13.22
